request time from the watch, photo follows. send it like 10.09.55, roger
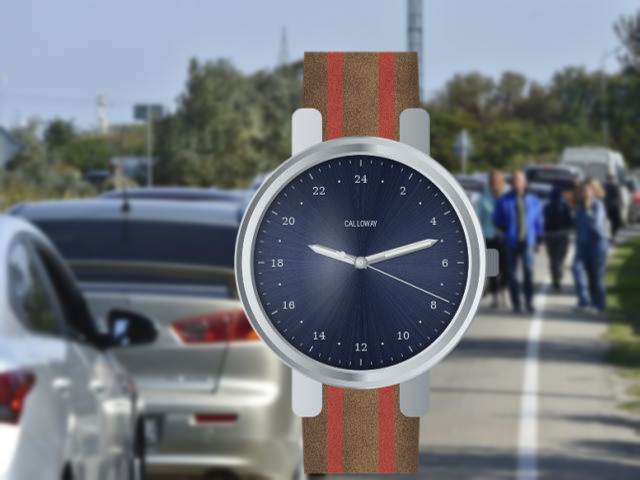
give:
19.12.19
